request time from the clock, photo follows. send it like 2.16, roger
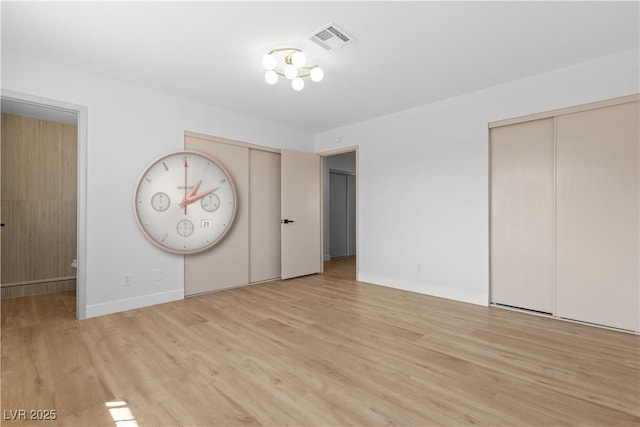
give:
1.11
